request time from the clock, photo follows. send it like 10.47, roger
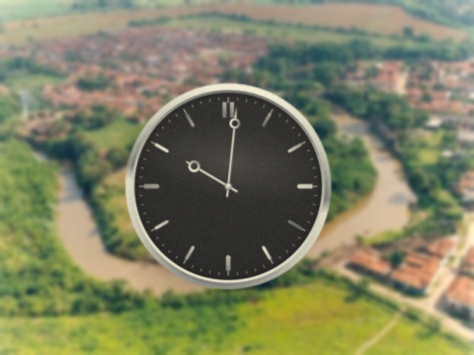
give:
10.01
